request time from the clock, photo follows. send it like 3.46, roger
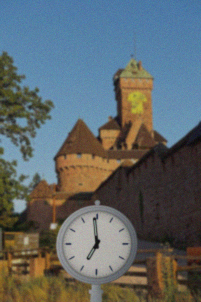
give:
6.59
